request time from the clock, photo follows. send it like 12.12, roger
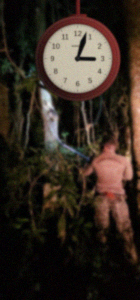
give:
3.03
